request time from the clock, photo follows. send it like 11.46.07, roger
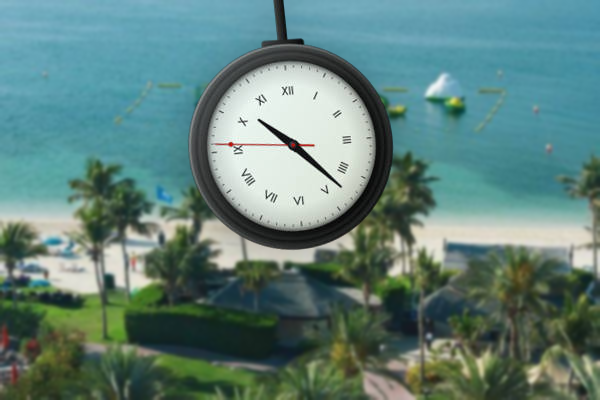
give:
10.22.46
